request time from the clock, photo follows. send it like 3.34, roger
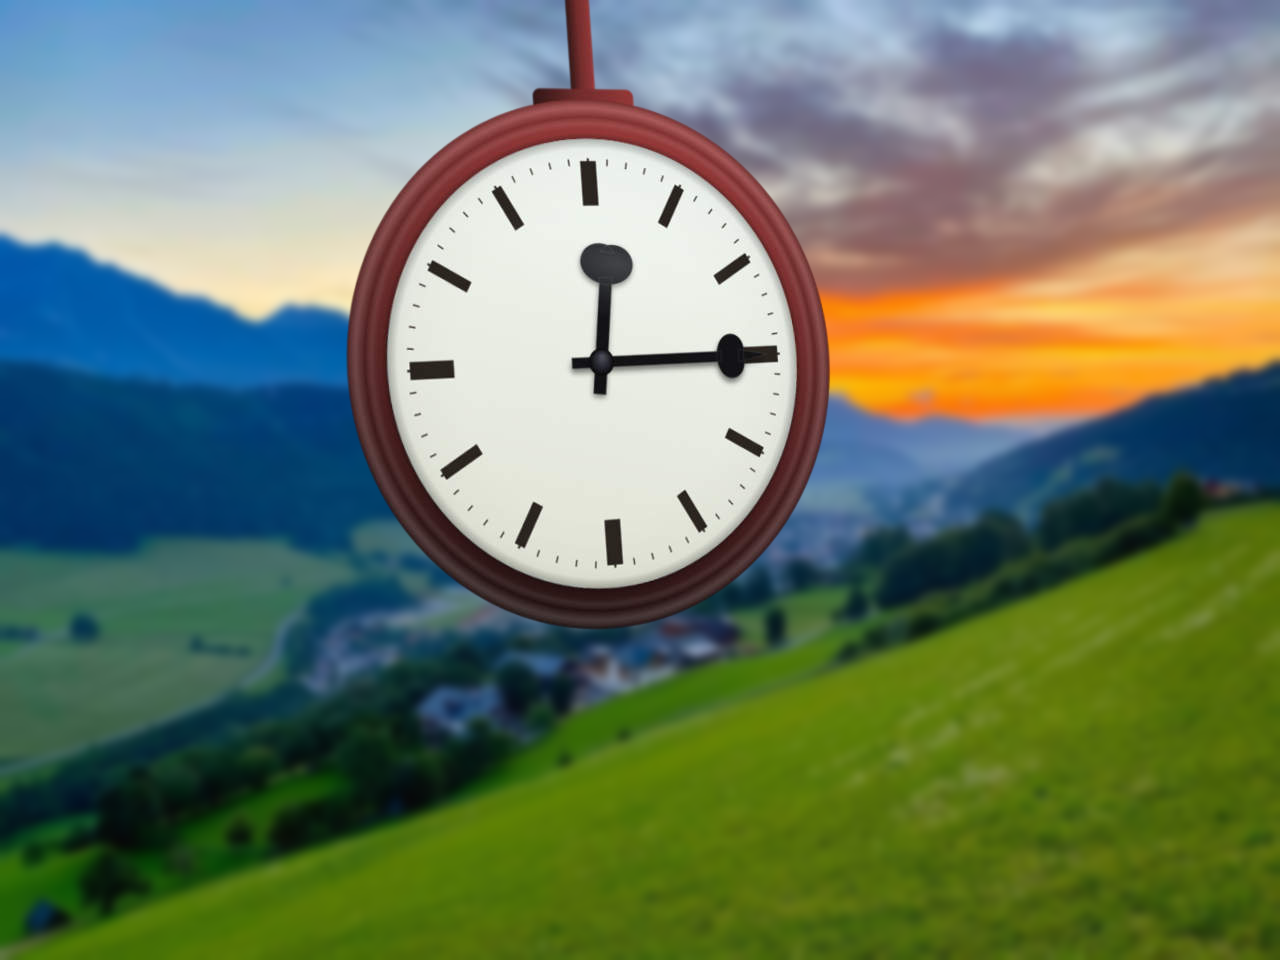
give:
12.15
